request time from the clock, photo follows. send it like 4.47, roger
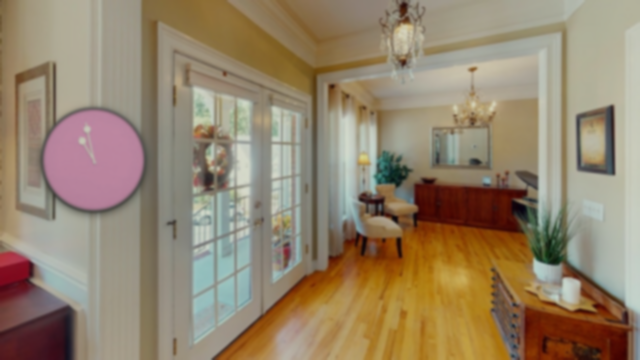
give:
10.58
